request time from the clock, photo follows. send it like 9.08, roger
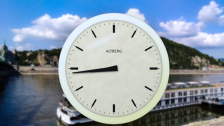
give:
8.44
